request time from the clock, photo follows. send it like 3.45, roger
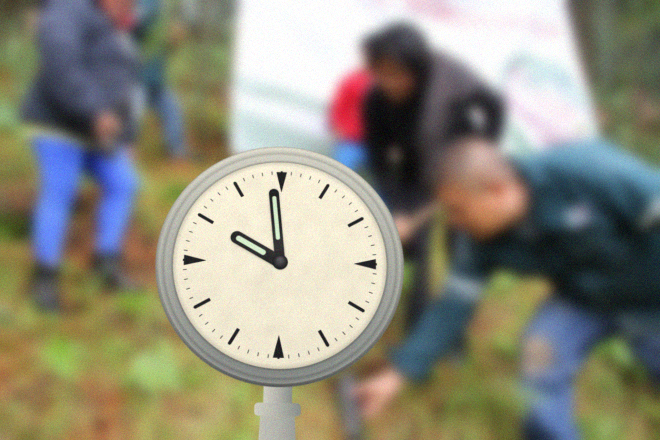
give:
9.59
